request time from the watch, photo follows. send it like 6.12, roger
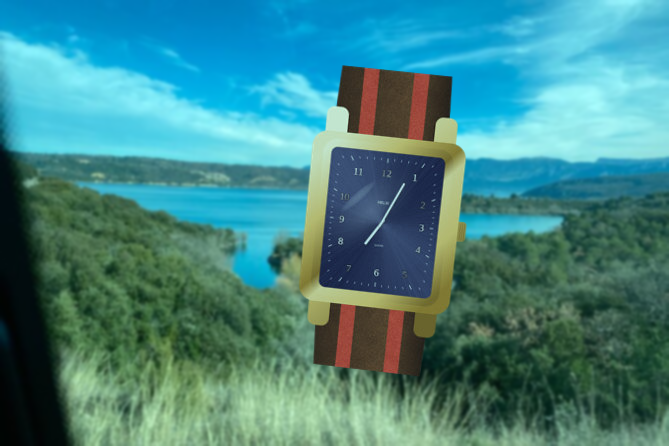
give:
7.04
